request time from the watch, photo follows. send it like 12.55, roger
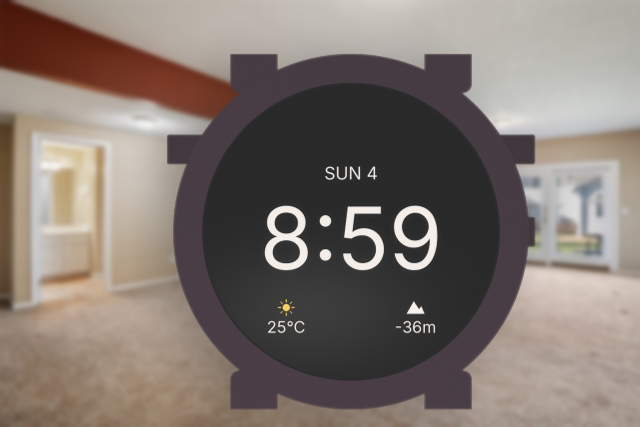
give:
8.59
